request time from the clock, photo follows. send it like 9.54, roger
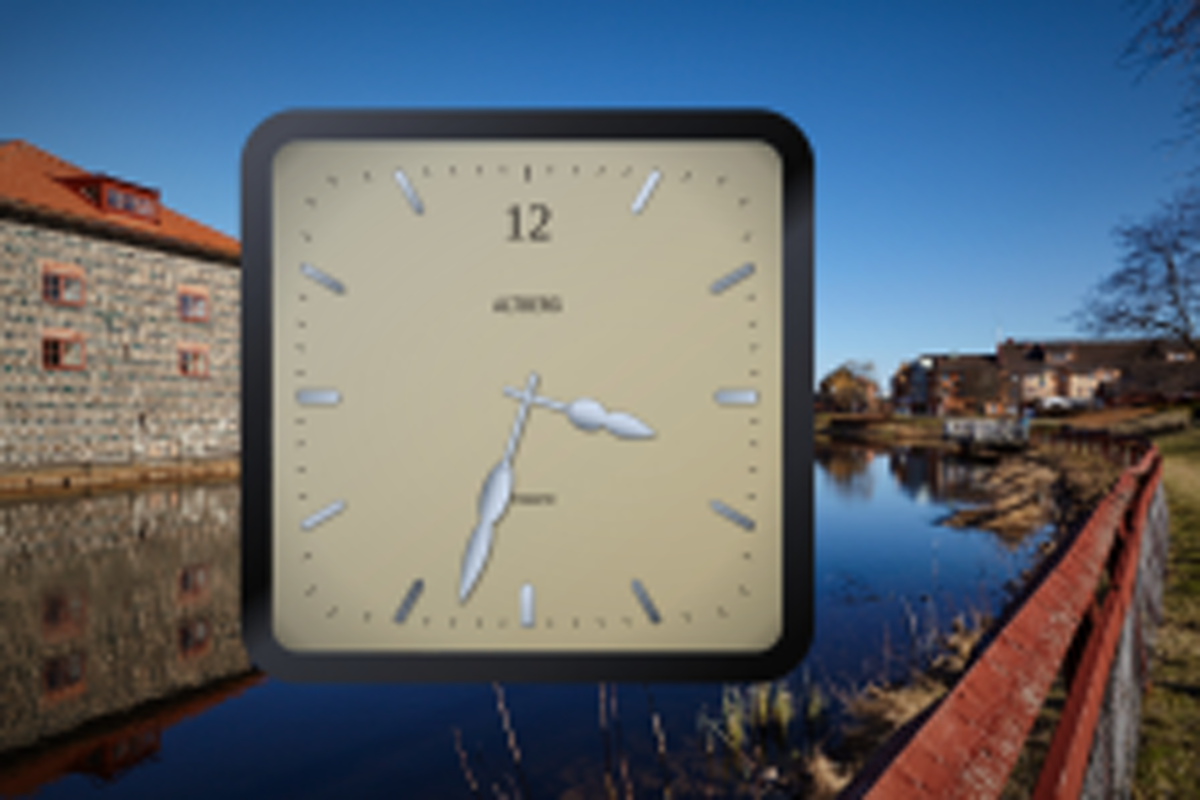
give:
3.33
